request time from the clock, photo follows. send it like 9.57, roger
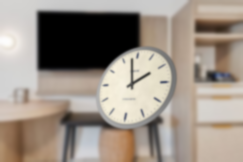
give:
1.58
